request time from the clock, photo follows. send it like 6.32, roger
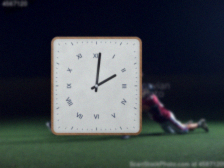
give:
2.01
